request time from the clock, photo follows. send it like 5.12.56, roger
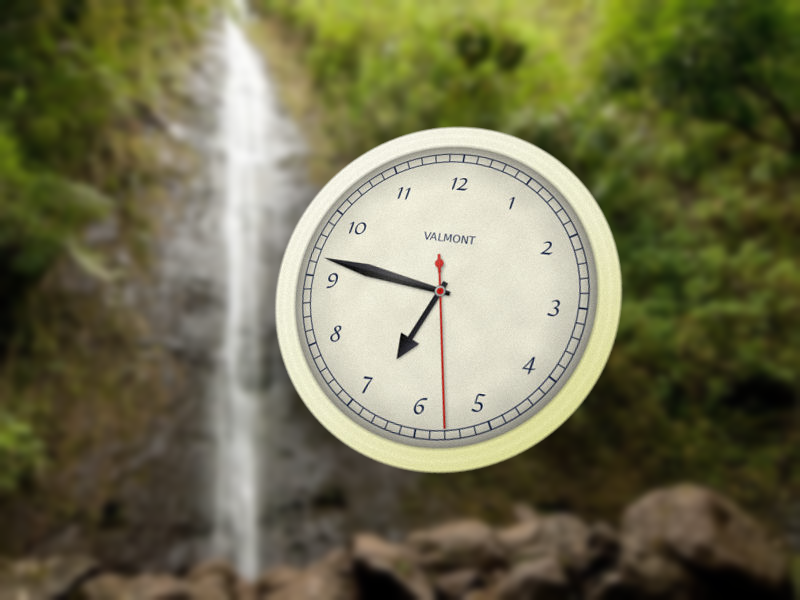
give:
6.46.28
